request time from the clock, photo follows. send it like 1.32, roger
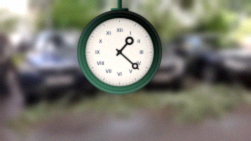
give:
1.22
